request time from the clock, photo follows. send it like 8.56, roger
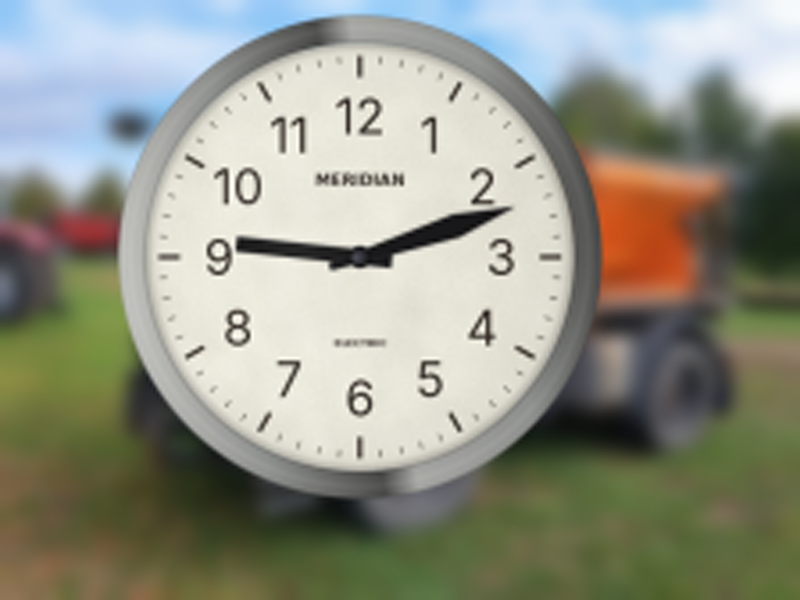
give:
9.12
